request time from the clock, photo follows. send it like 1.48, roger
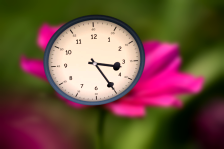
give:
3.25
